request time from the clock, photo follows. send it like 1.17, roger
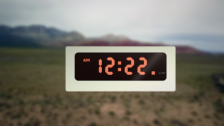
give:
12.22
